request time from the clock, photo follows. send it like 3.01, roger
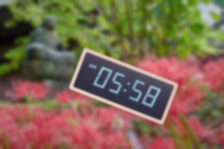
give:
5.58
